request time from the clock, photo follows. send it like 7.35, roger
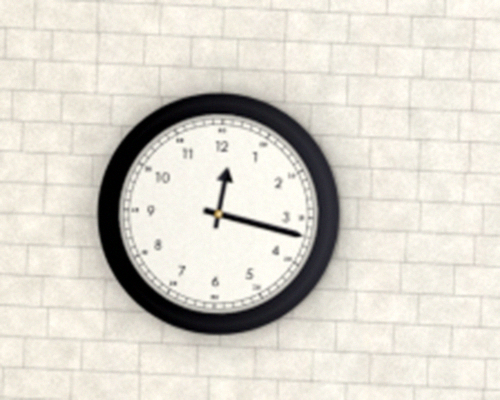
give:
12.17
